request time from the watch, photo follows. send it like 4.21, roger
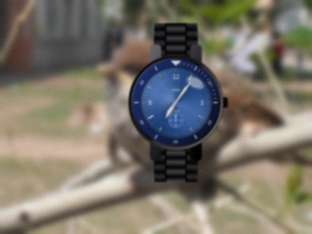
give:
7.06
